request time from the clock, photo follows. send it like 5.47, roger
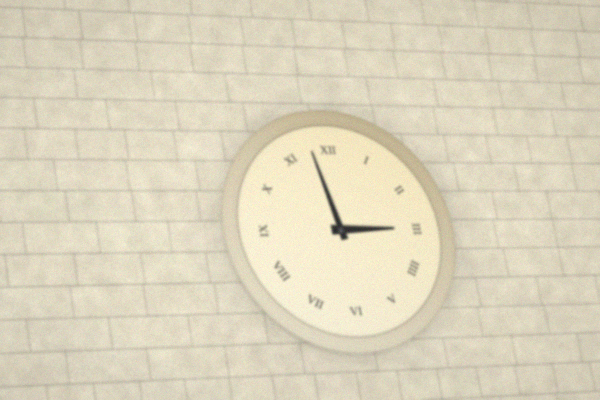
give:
2.58
